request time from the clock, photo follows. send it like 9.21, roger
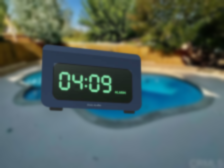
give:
4.09
